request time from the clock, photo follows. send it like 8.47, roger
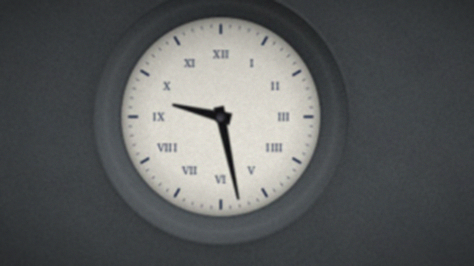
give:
9.28
